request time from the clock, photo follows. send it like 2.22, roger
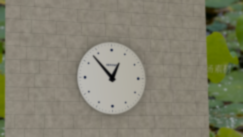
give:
12.53
